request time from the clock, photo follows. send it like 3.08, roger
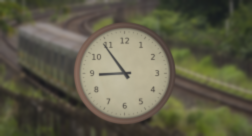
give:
8.54
